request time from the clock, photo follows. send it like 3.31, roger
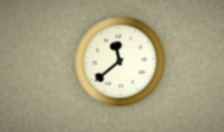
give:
11.39
